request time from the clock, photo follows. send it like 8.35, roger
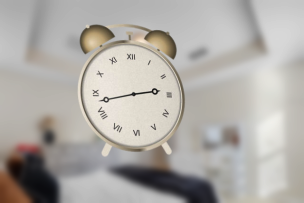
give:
2.43
